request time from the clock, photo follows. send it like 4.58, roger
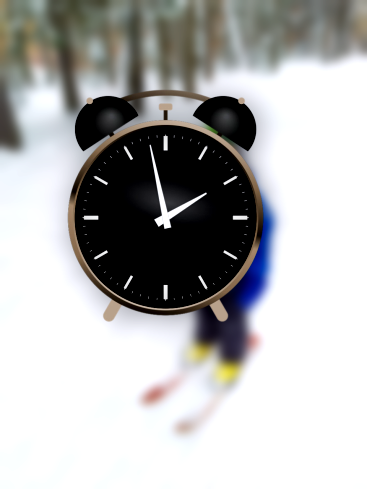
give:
1.58
